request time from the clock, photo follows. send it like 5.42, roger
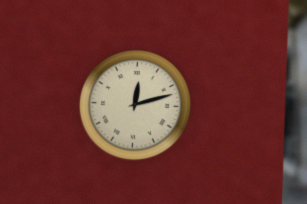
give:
12.12
